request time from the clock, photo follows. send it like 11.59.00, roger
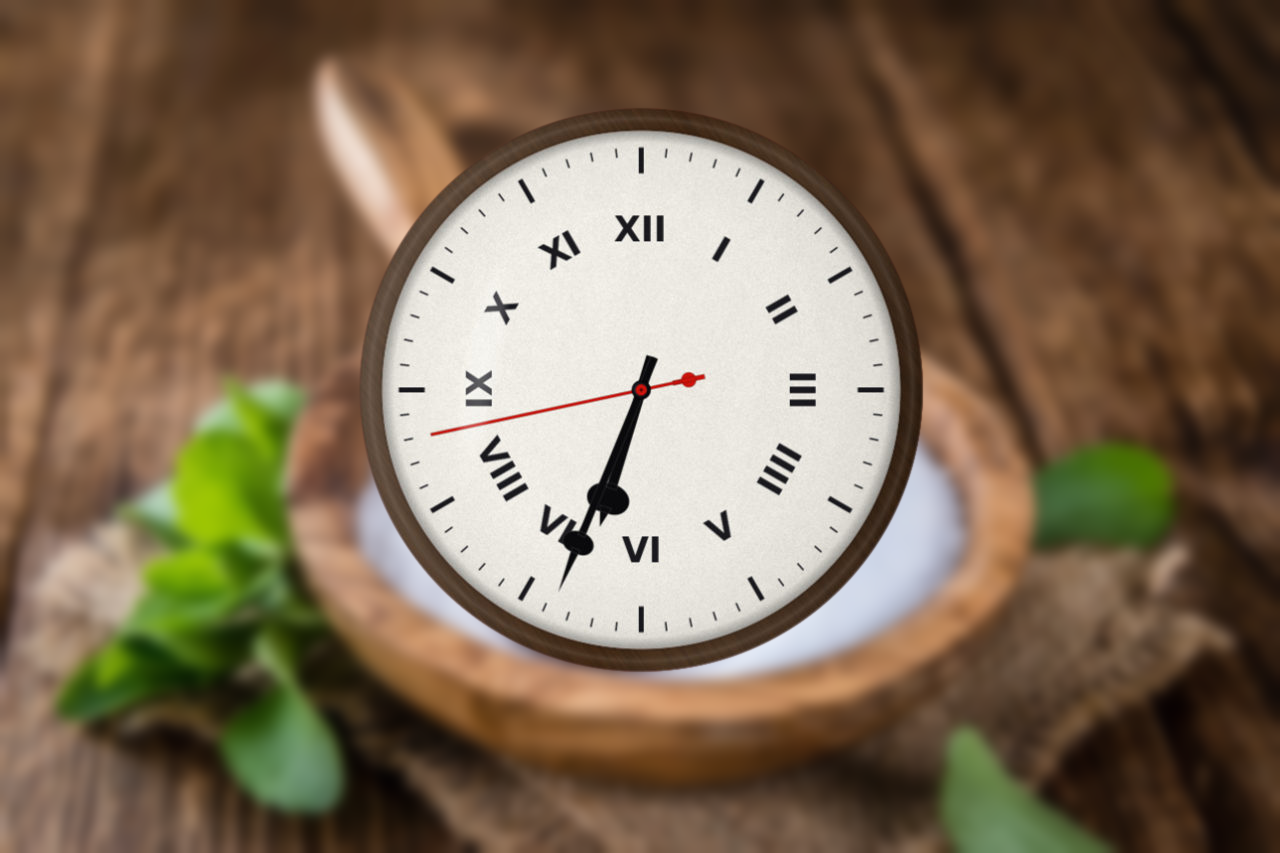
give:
6.33.43
